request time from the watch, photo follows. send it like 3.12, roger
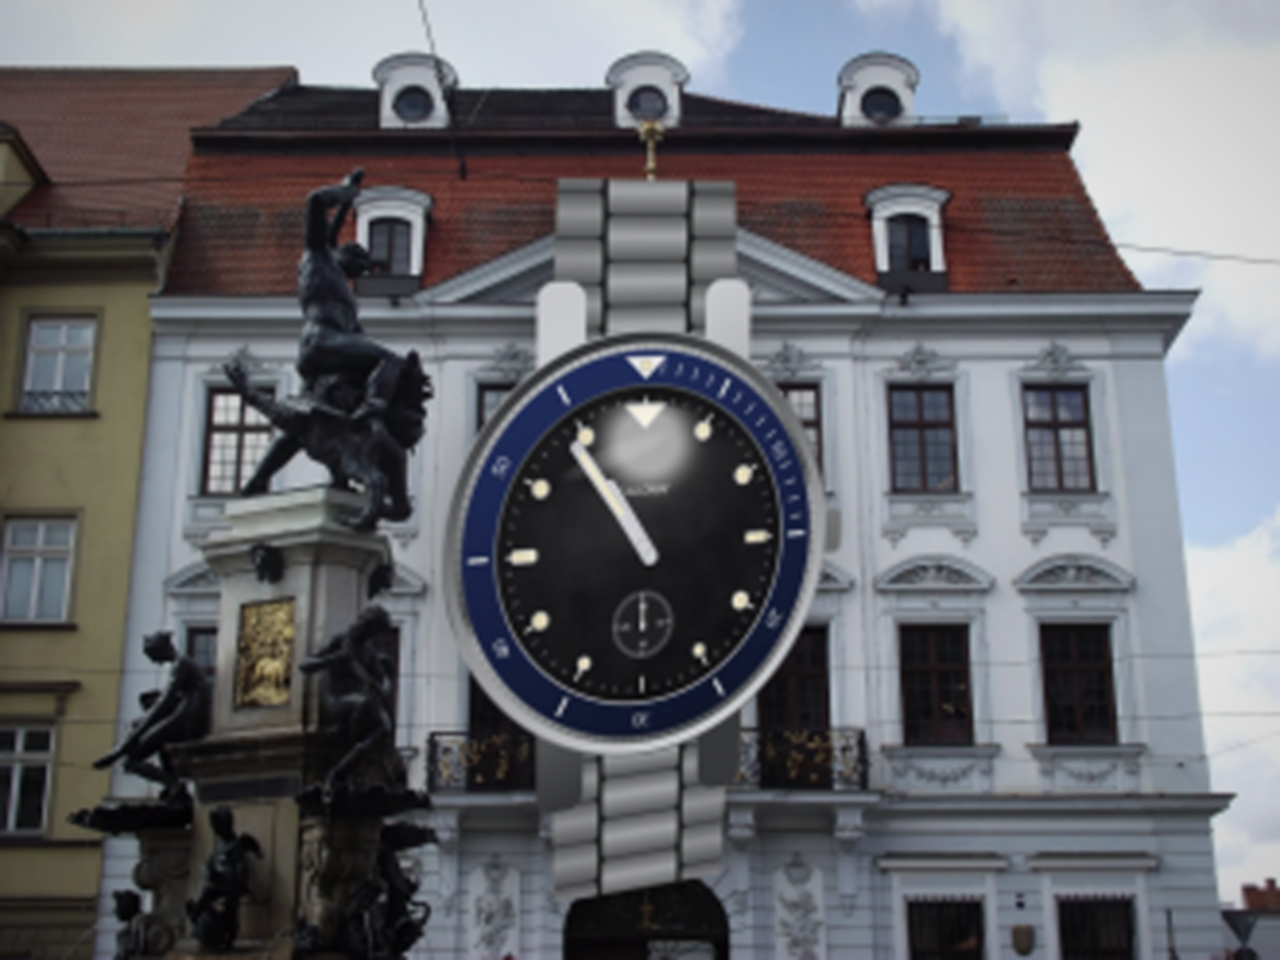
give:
10.54
